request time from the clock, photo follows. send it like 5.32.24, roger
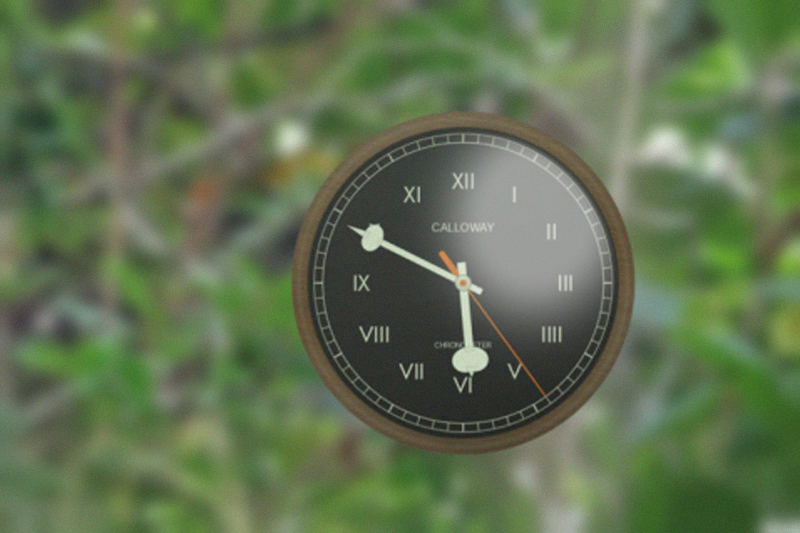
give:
5.49.24
